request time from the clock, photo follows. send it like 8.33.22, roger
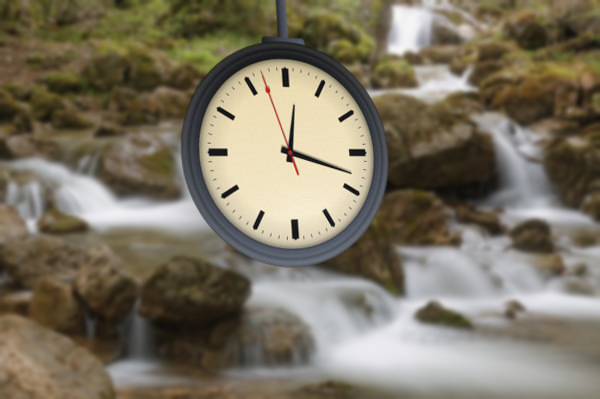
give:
12.17.57
